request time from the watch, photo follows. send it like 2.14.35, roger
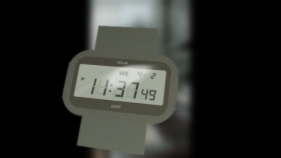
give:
11.37.49
